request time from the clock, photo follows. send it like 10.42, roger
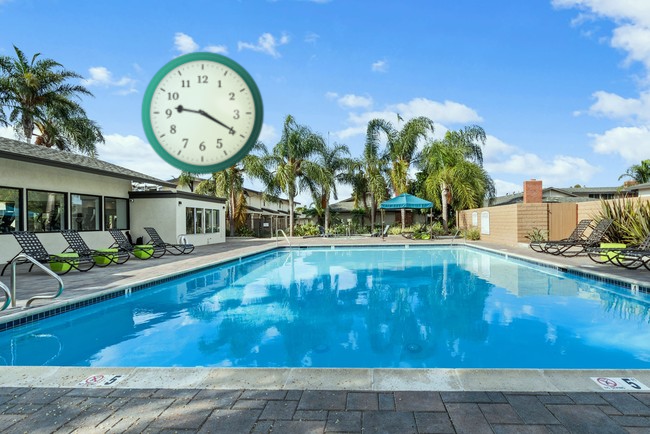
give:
9.20
